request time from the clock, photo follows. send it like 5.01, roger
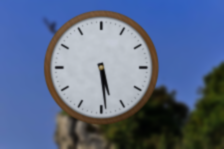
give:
5.29
